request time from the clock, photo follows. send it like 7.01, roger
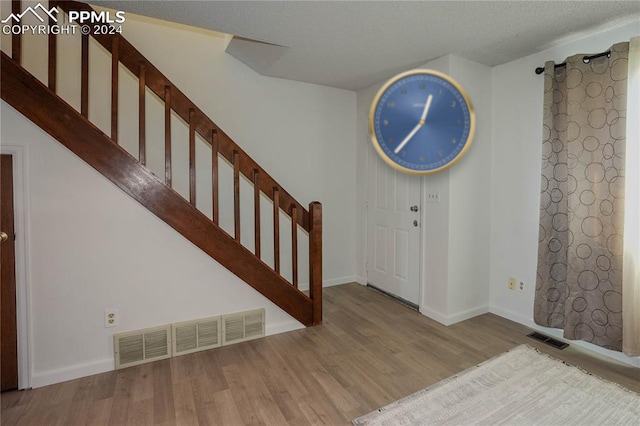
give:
12.37
